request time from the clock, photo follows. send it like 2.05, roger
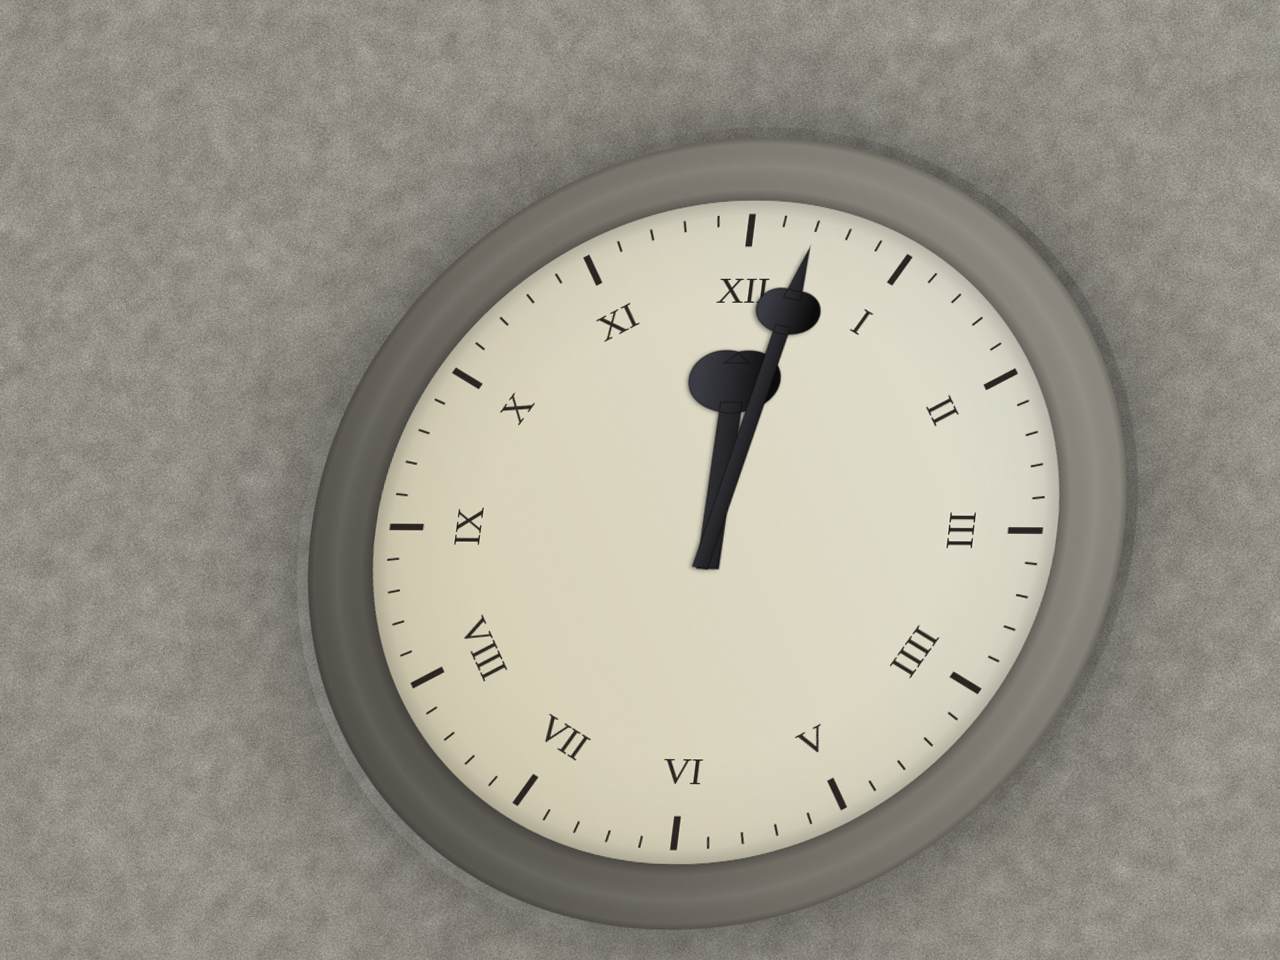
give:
12.02
